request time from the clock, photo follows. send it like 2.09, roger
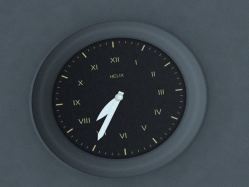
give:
7.35
